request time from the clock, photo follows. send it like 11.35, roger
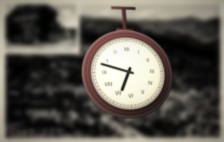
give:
6.48
